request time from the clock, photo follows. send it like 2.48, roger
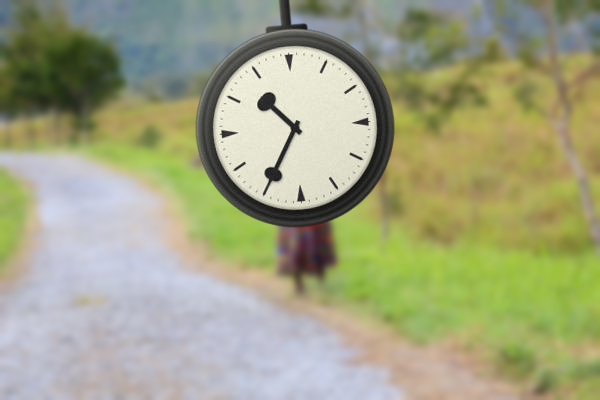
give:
10.35
